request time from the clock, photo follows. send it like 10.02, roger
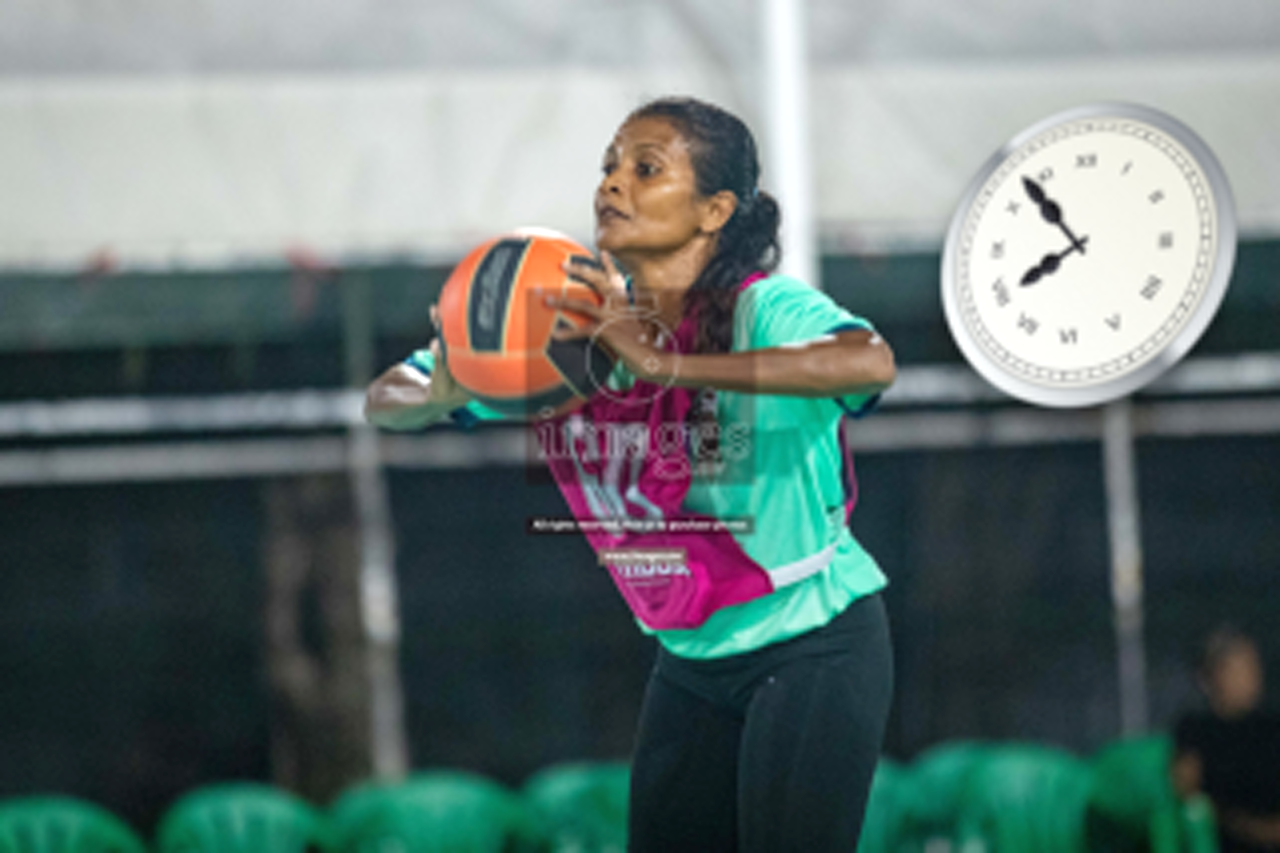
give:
7.53
